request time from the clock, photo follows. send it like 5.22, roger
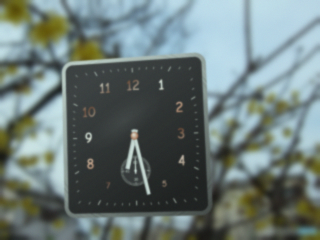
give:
6.28
